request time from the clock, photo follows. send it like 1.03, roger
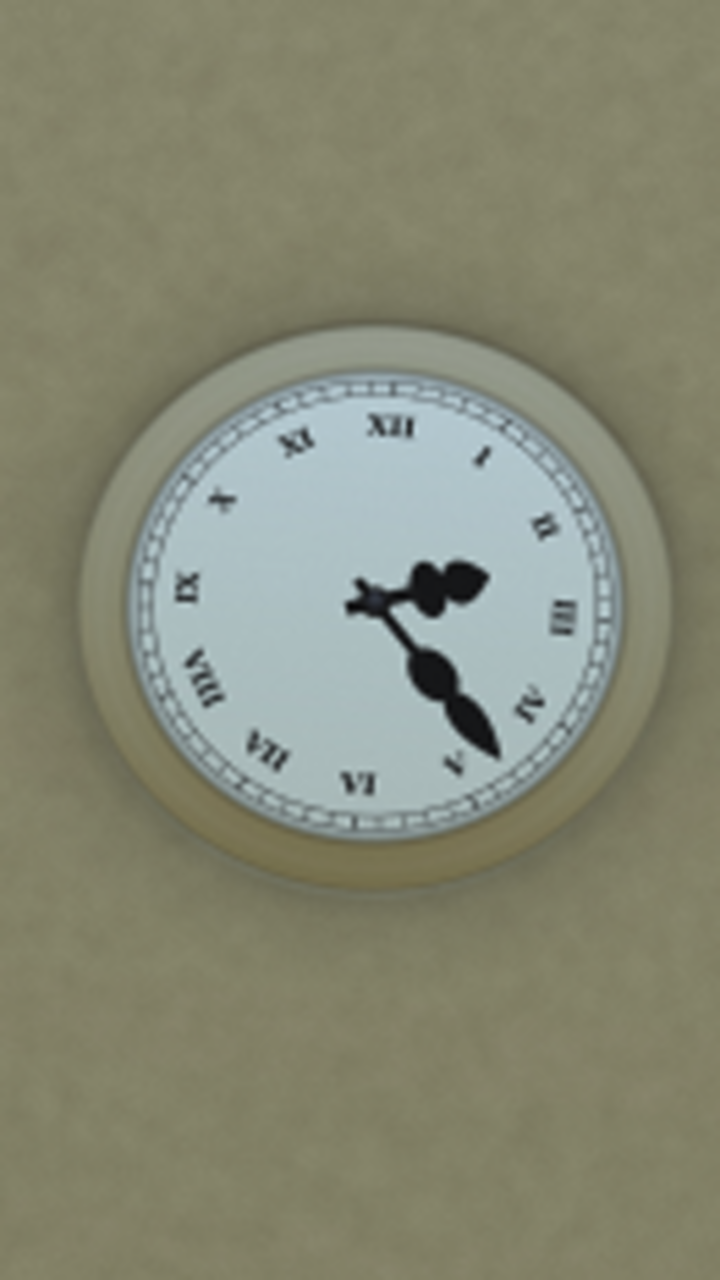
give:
2.23
